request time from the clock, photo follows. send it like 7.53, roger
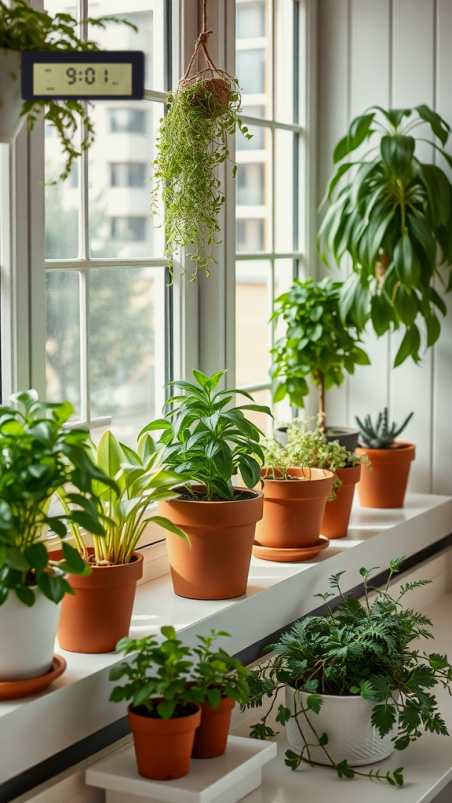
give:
9.01
